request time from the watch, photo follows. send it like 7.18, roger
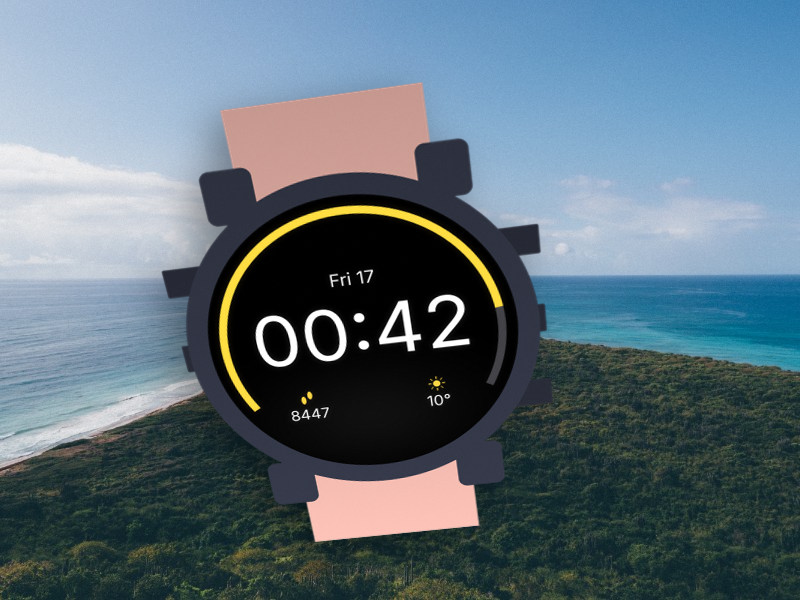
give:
0.42
